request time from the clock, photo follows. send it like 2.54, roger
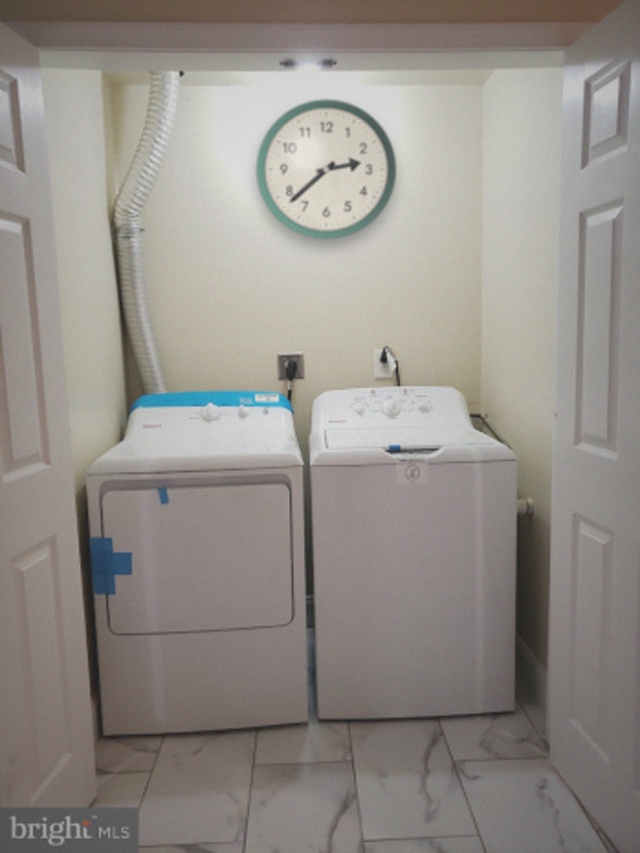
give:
2.38
